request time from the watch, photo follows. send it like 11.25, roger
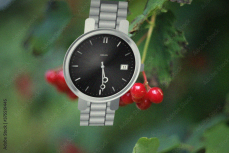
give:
5.29
